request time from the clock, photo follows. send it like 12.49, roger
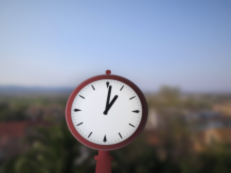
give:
1.01
